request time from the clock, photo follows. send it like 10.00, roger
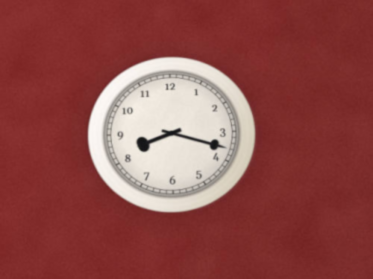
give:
8.18
